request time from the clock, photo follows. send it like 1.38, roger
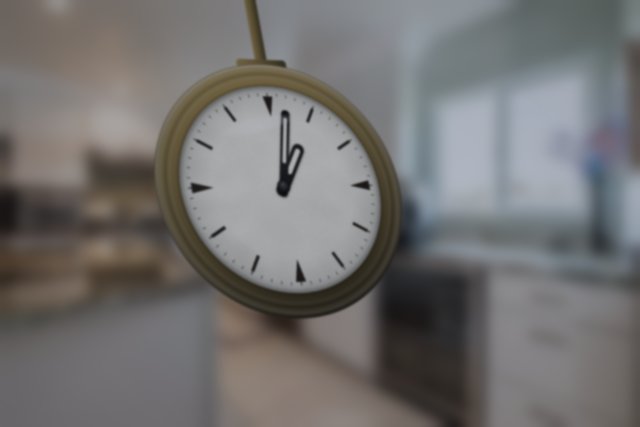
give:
1.02
